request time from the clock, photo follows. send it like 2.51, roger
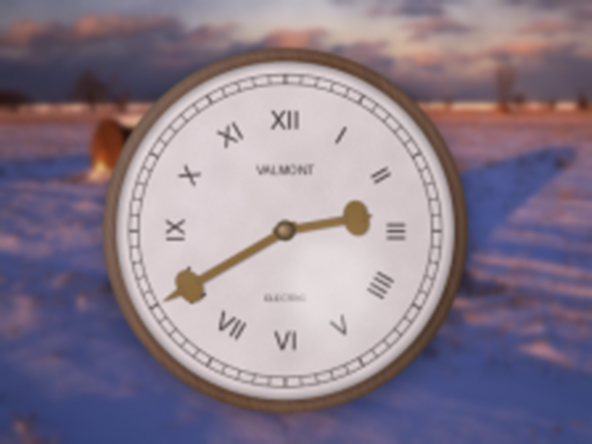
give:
2.40
